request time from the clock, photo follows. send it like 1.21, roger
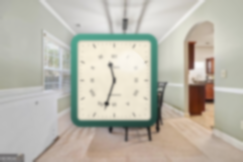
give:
11.33
